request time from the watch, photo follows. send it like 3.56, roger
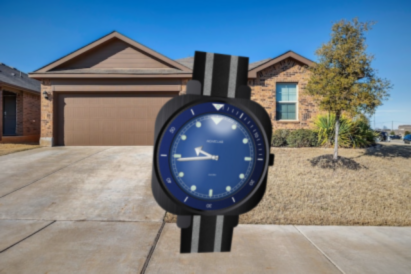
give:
9.44
